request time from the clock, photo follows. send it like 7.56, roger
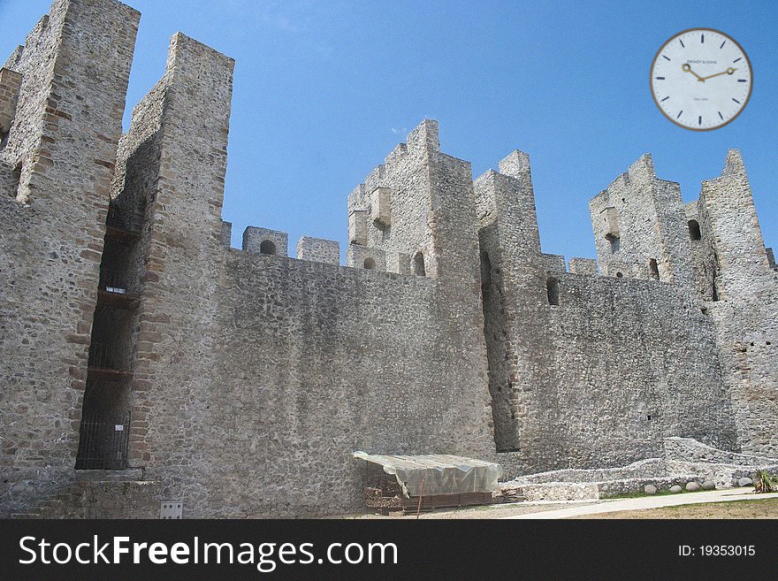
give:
10.12
